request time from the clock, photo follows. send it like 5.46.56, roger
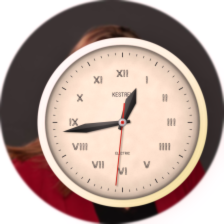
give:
12.43.31
